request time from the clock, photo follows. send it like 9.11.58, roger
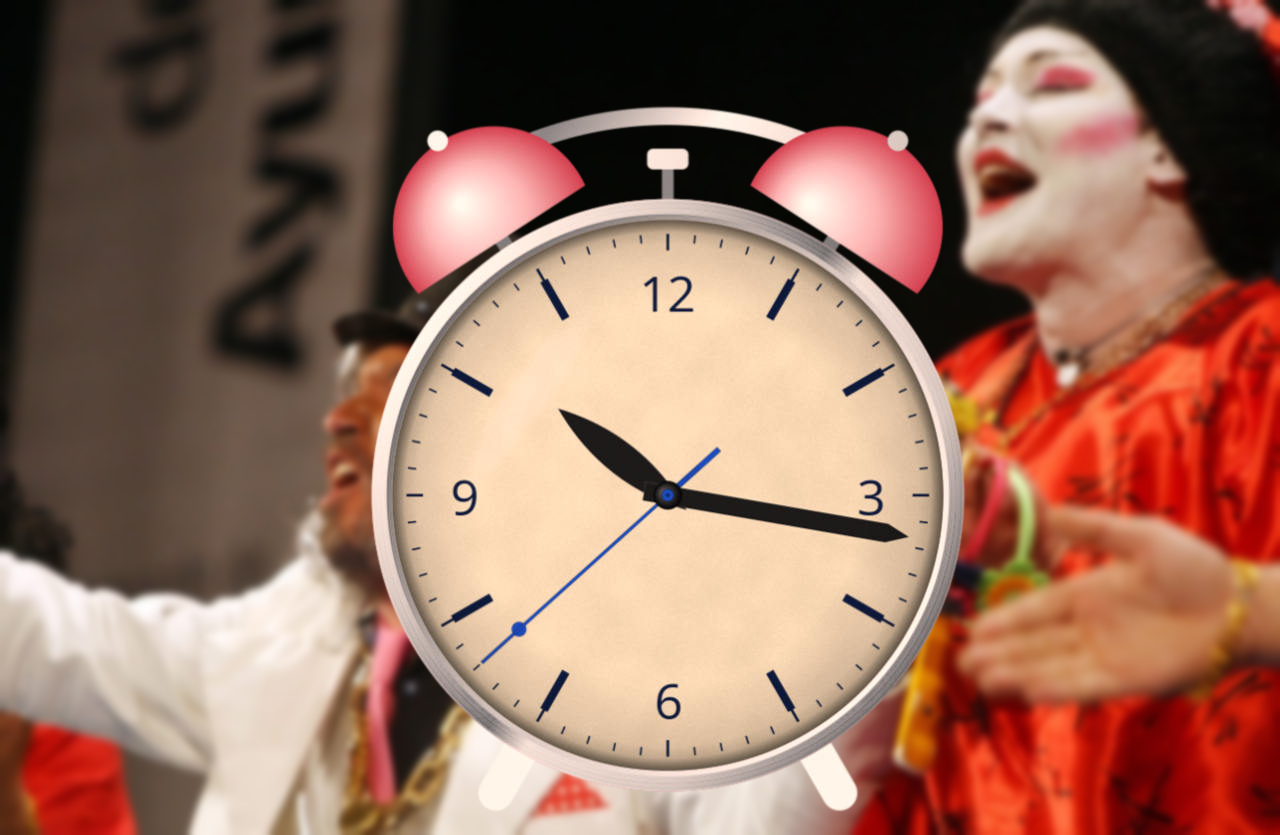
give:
10.16.38
